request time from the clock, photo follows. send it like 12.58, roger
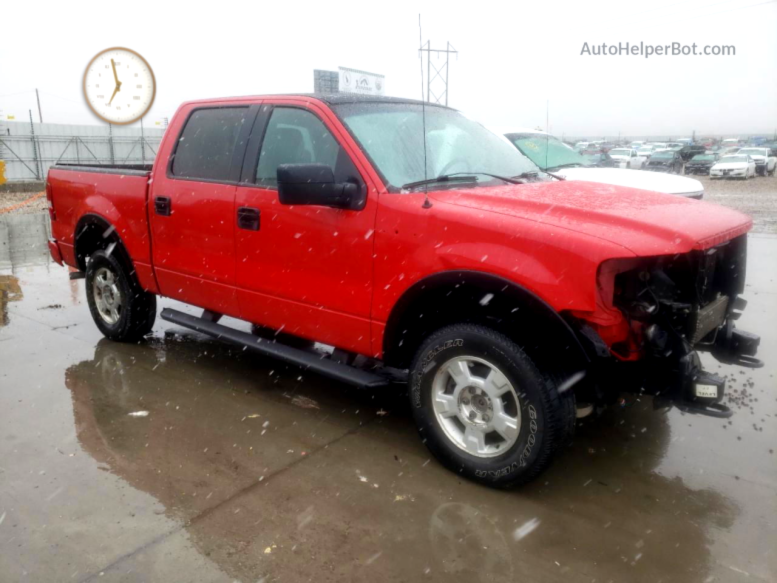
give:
6.58
